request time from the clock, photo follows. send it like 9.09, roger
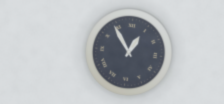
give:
12.54
